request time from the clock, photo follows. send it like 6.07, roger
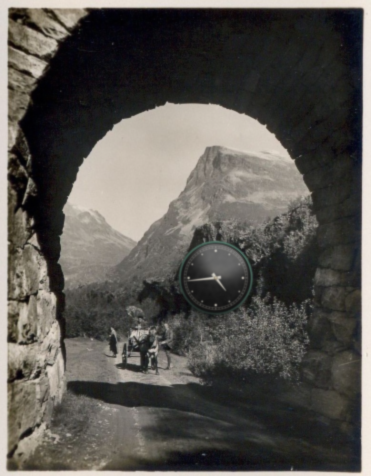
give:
4.44
